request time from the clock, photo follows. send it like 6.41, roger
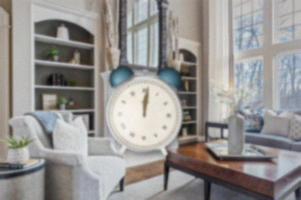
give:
12.01
